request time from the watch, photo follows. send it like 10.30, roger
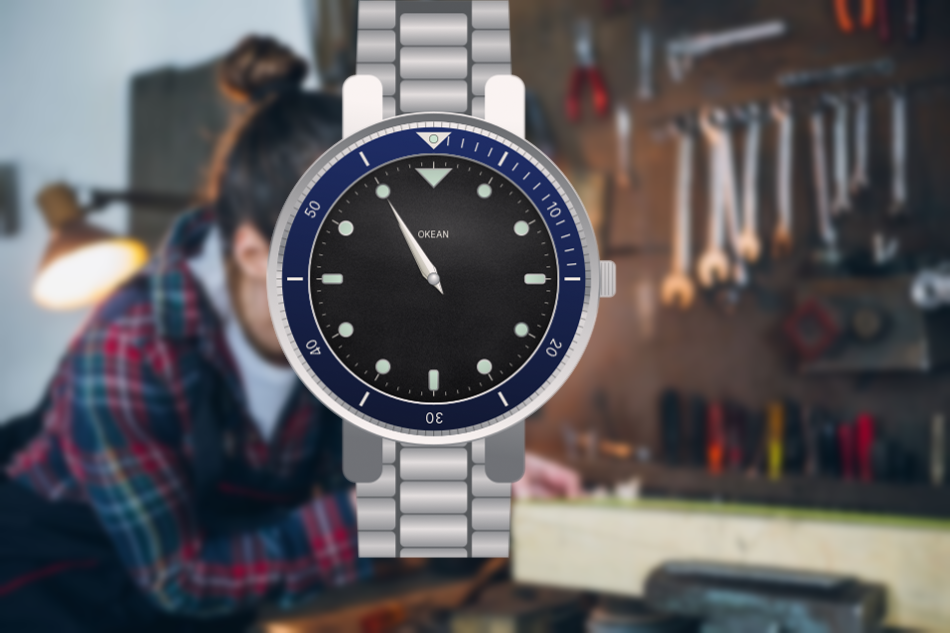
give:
10.55
